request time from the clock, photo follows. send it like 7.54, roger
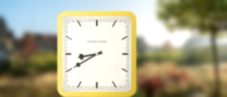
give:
8.40
